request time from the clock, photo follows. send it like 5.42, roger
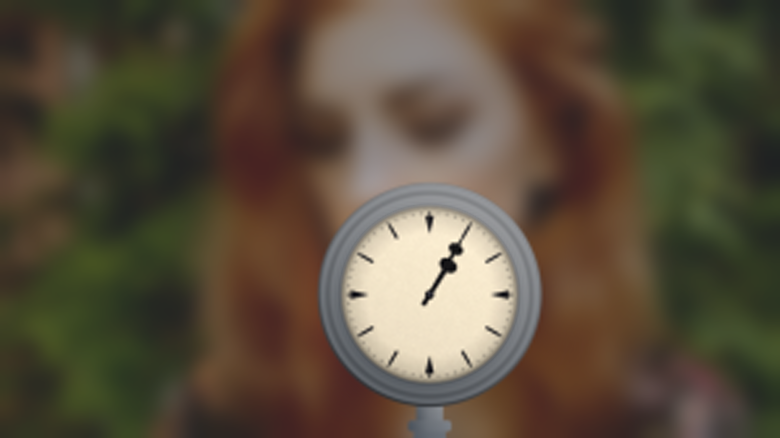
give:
1.05
